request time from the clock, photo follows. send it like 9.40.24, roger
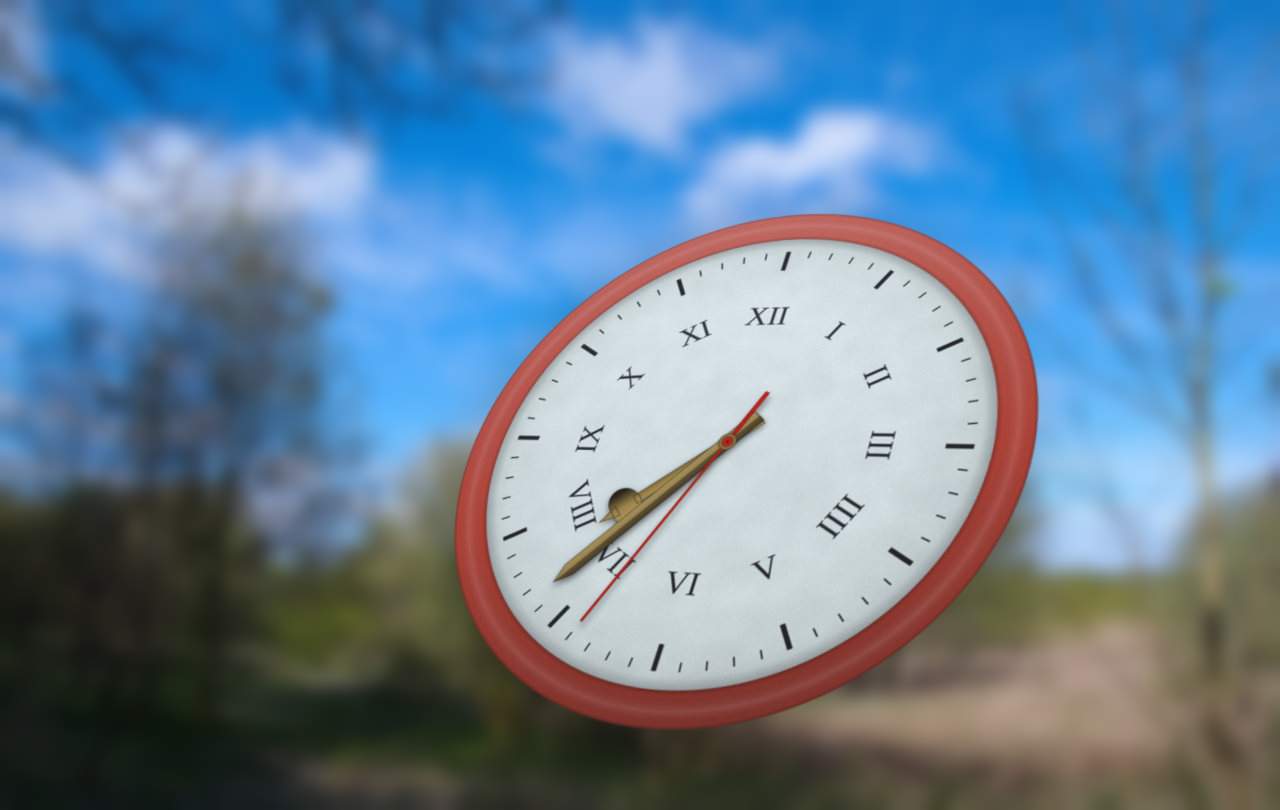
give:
7.36.34
